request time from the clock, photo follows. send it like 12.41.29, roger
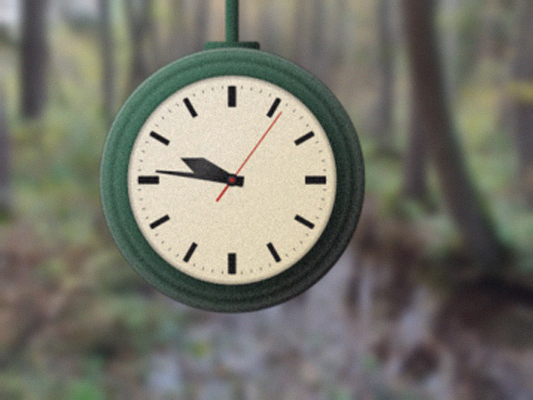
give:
9.46.06
